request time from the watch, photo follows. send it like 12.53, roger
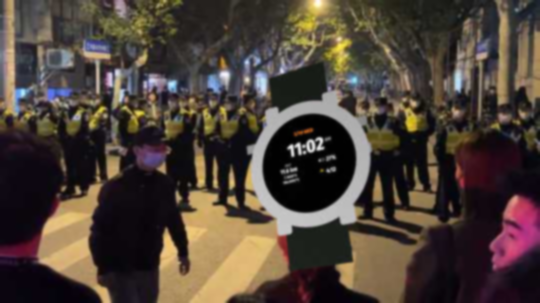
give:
11.02
